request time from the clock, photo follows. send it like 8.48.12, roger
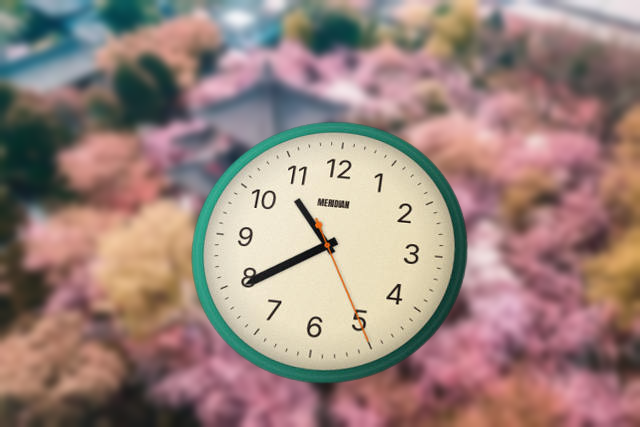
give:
10.39.25
